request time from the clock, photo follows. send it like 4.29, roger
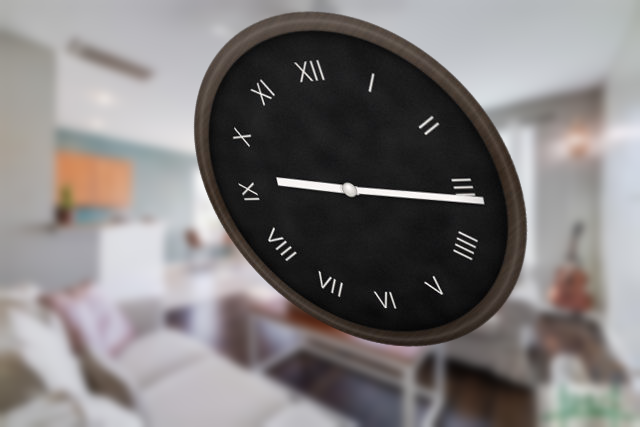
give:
9.16
